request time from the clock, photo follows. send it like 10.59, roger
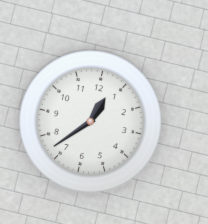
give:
12.37
